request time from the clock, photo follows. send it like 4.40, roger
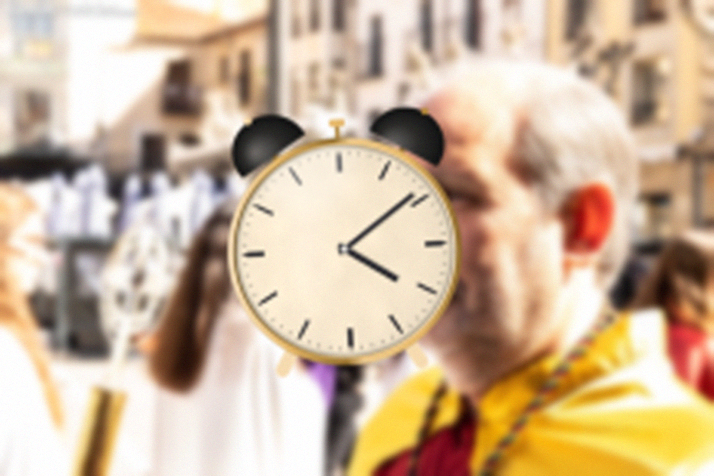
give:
4.09
